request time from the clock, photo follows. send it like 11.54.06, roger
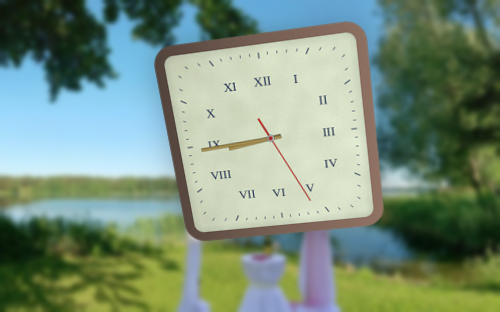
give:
8.44.26
